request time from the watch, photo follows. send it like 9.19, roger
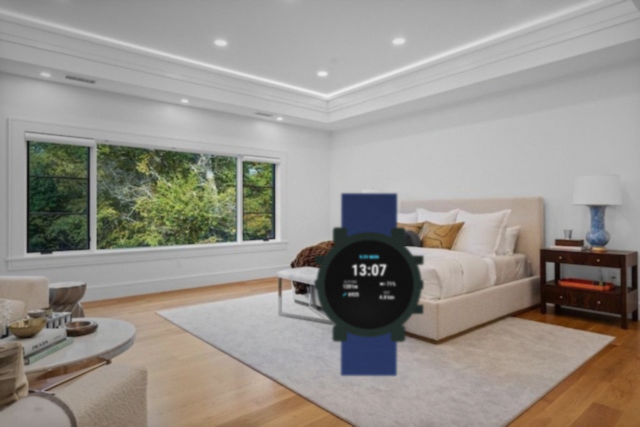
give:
13.07
